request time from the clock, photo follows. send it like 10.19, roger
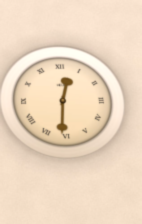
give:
12.31
